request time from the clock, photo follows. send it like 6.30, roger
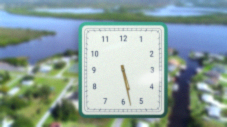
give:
5.28
